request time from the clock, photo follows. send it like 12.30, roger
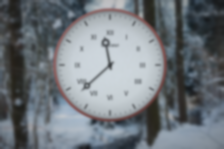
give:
11.38
